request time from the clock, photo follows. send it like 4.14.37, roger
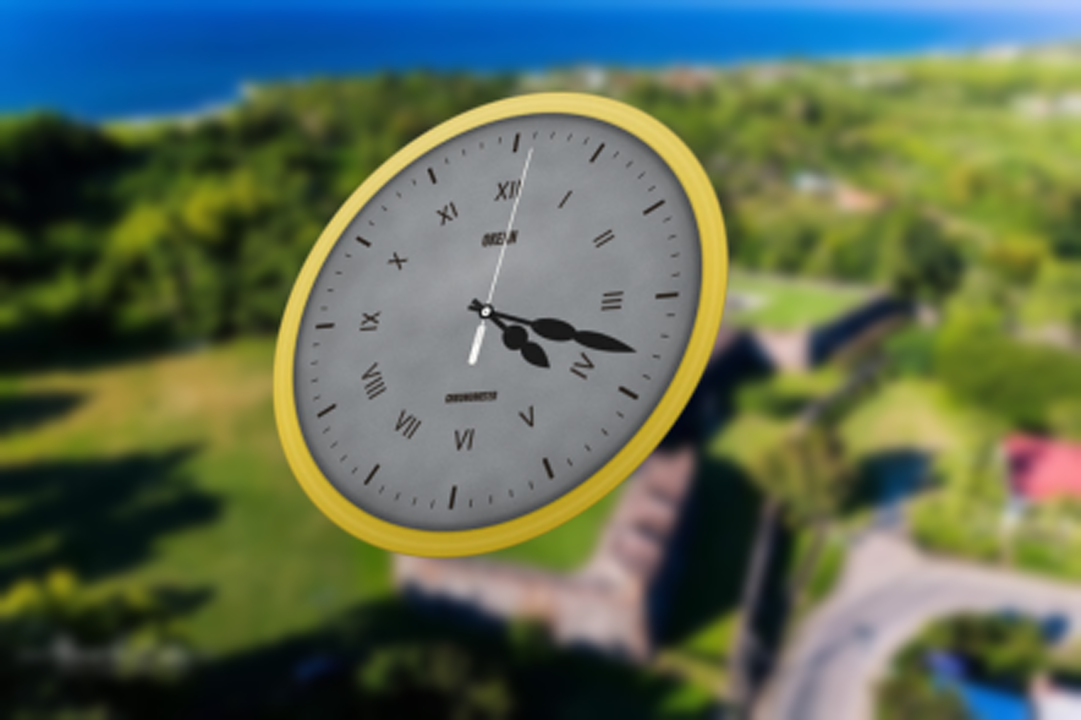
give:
4.18.01
